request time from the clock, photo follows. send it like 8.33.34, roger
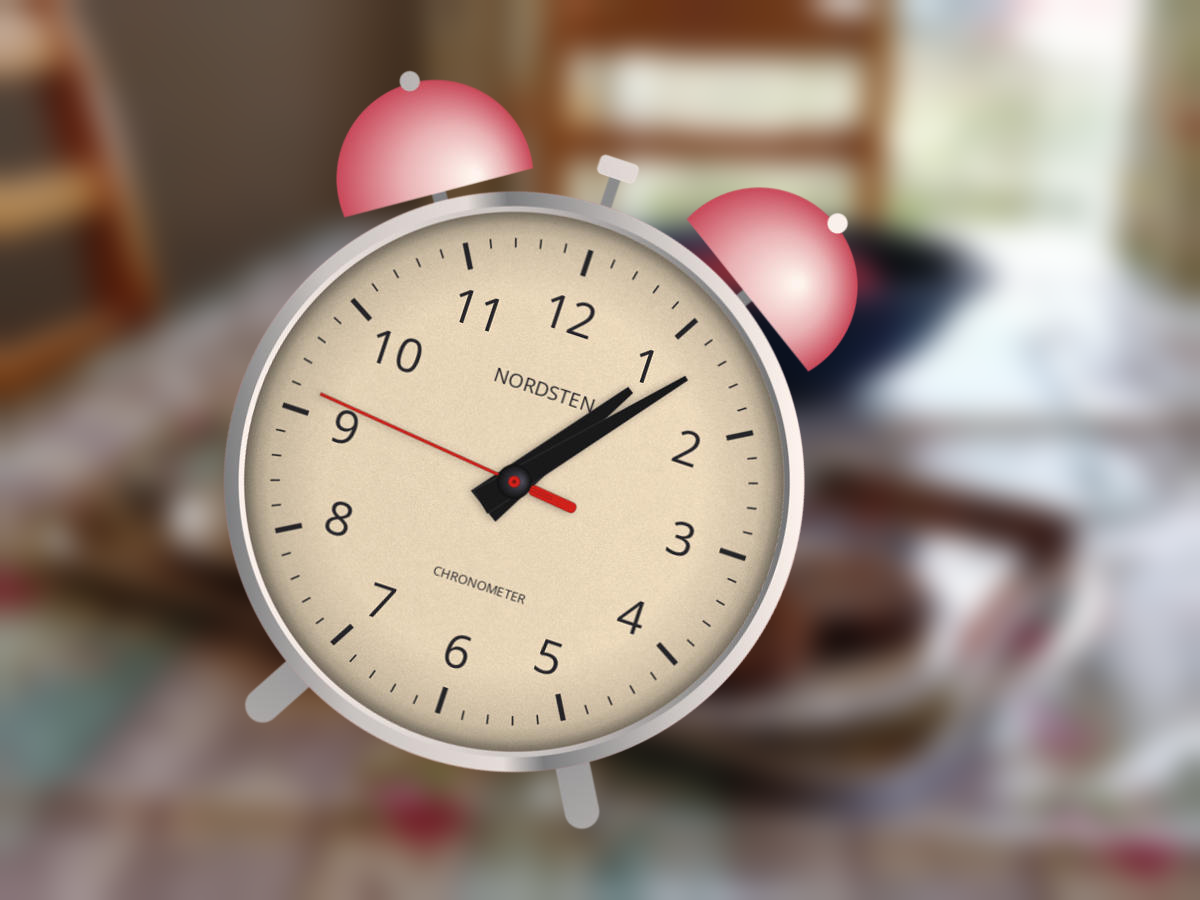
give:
1.06.46
